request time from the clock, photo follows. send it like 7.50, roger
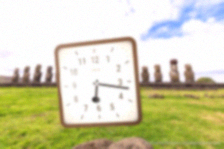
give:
6.17
